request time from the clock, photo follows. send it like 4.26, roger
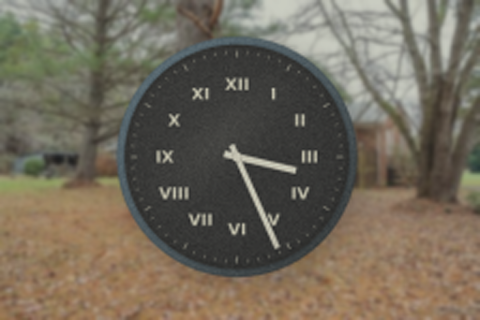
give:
3.26
